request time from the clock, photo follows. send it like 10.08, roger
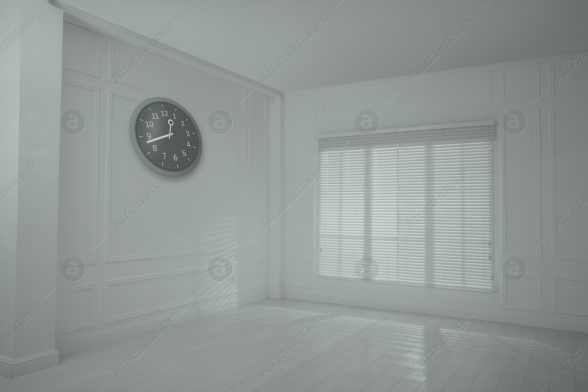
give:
12.43
